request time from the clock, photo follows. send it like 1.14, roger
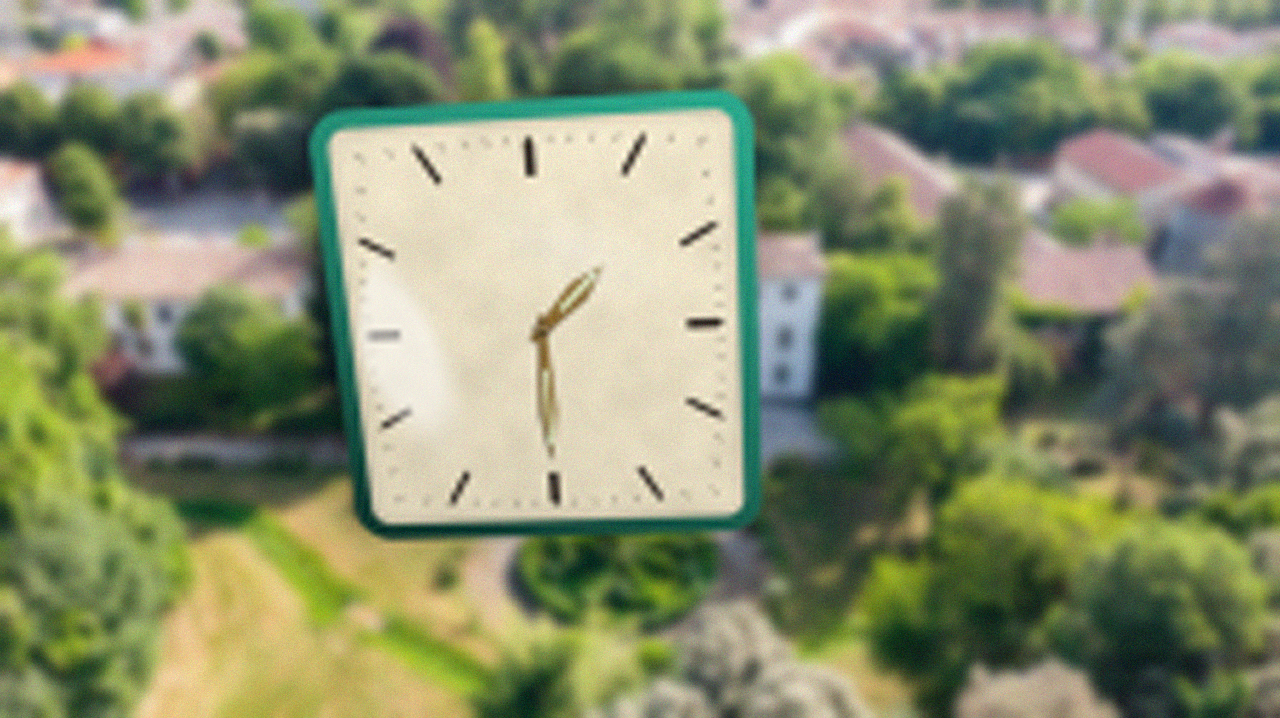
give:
1.30
